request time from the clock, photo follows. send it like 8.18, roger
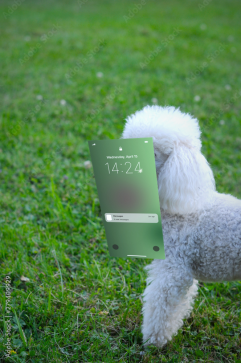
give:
14.24
